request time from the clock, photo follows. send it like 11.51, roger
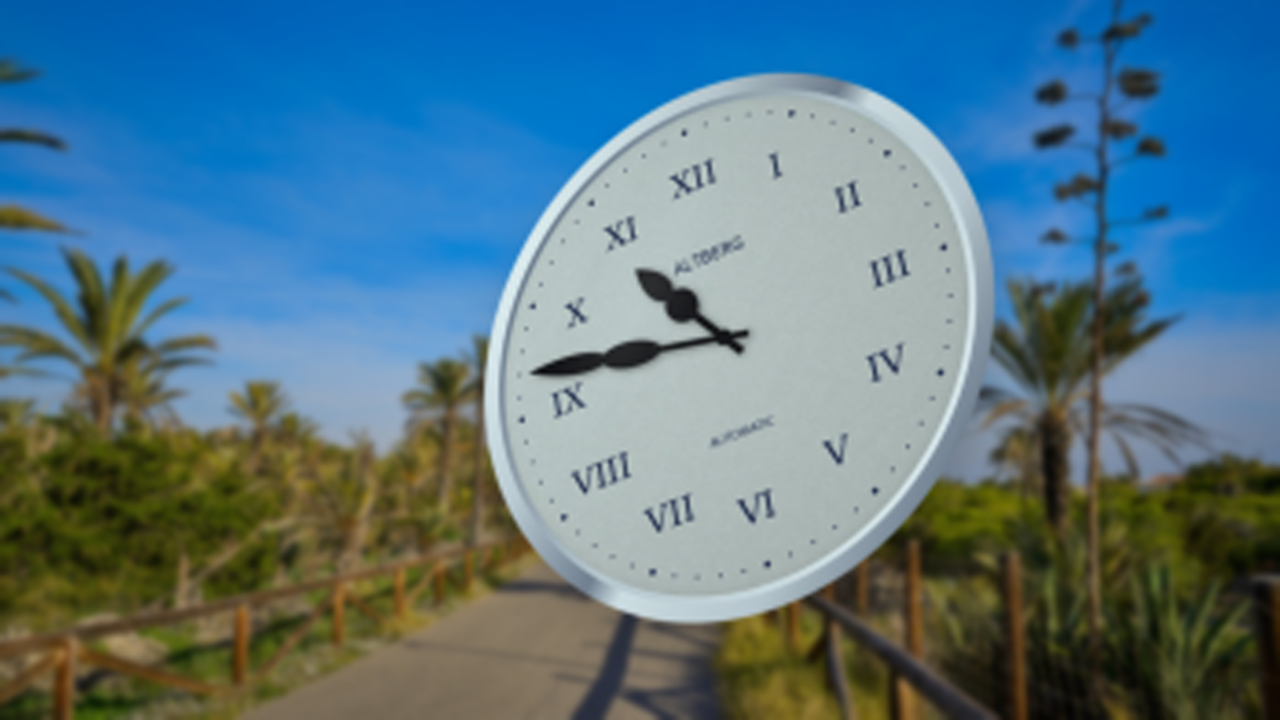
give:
10.47
